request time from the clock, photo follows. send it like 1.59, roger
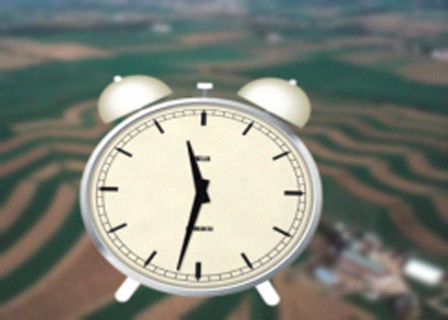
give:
11.32
